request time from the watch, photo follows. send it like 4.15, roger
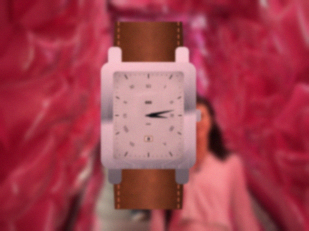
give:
3.13
